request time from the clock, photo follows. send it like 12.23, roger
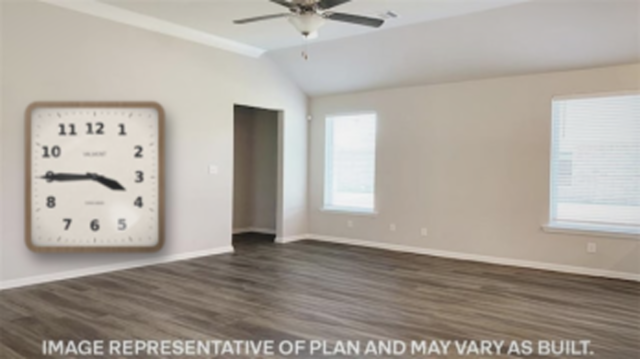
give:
3.45
